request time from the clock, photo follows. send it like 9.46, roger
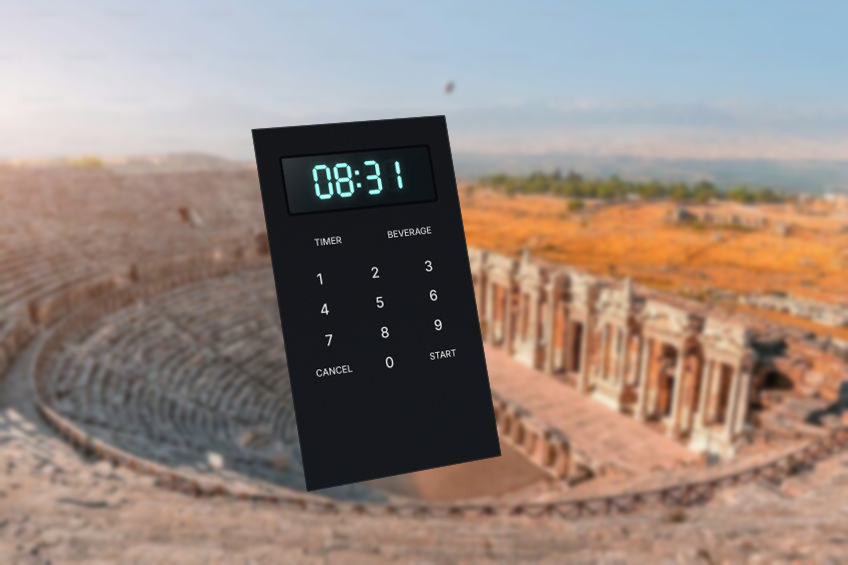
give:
8.31
